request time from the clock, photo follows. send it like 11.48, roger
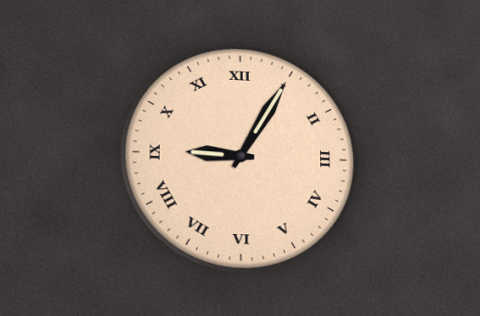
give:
9.05
